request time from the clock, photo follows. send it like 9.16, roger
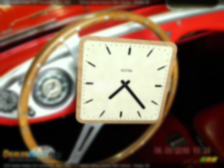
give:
7.23
